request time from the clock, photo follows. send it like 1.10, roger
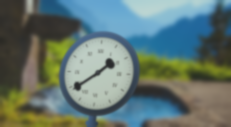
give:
1.39
